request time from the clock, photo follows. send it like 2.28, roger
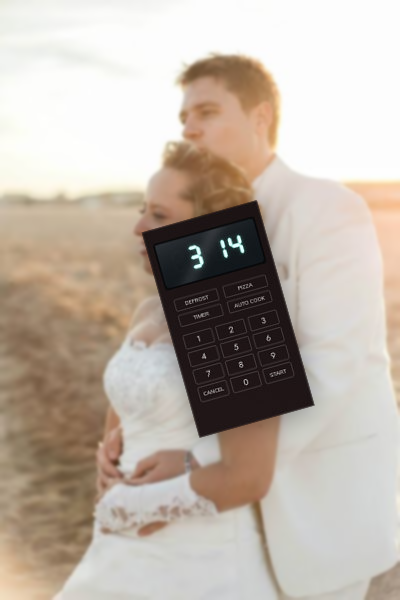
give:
3.14
